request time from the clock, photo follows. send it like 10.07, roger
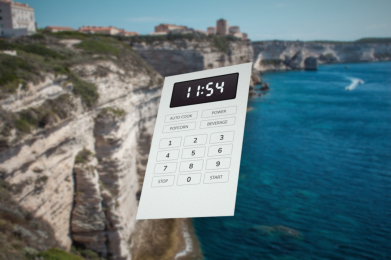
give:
11.54
